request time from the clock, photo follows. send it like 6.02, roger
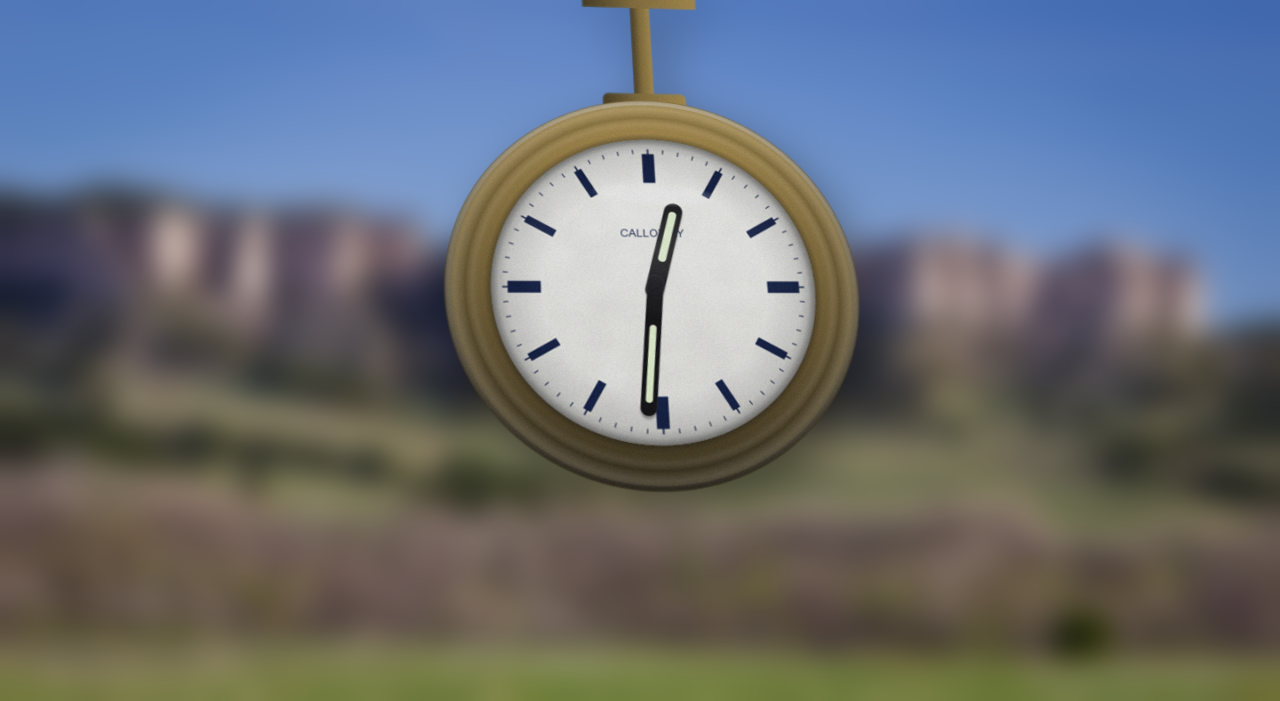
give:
12.31
